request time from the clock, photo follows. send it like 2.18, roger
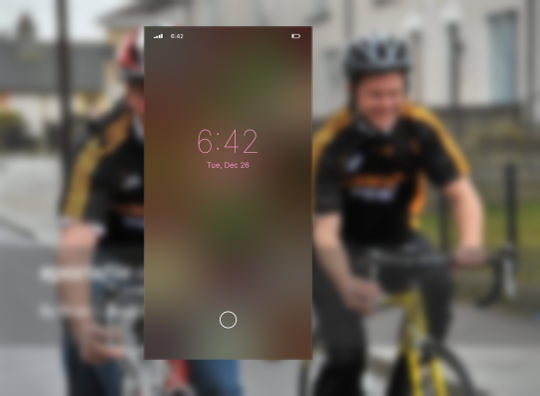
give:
6.42
